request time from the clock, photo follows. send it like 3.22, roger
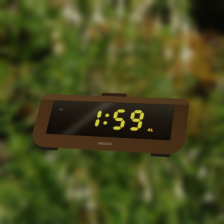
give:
1.59
